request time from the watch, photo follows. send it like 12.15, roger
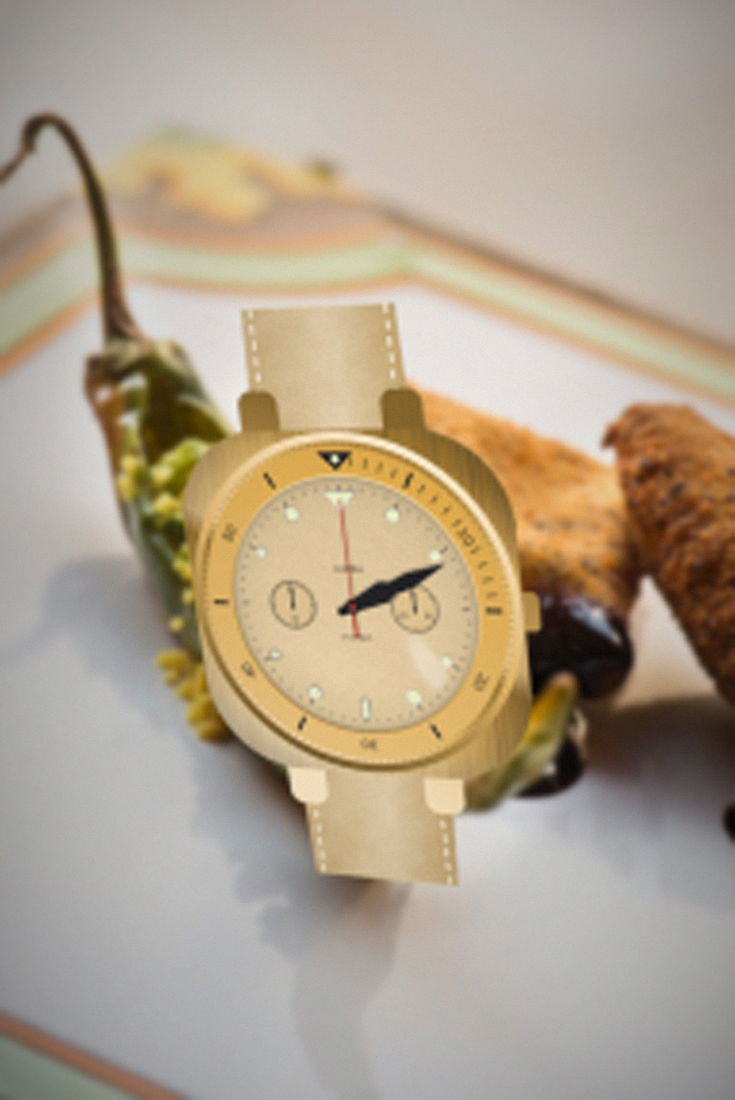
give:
2.11
